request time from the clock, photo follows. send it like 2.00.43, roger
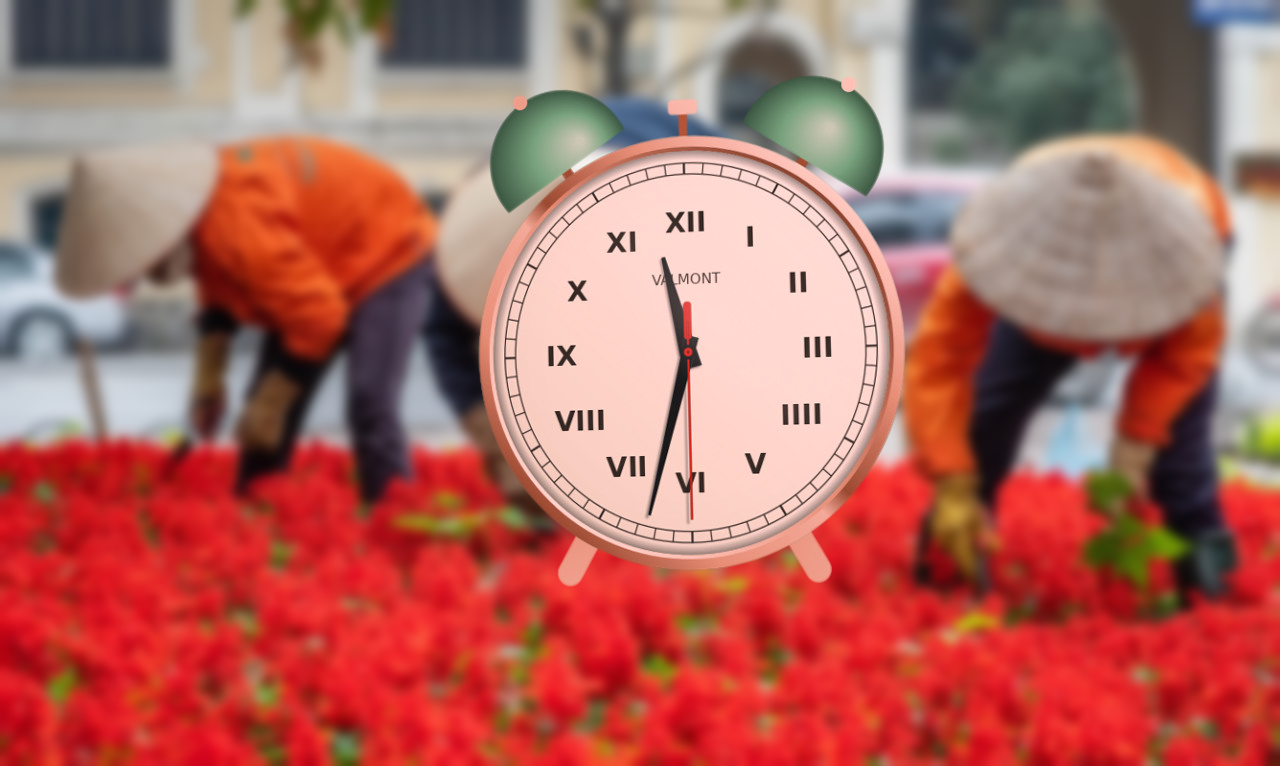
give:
11.32.30
